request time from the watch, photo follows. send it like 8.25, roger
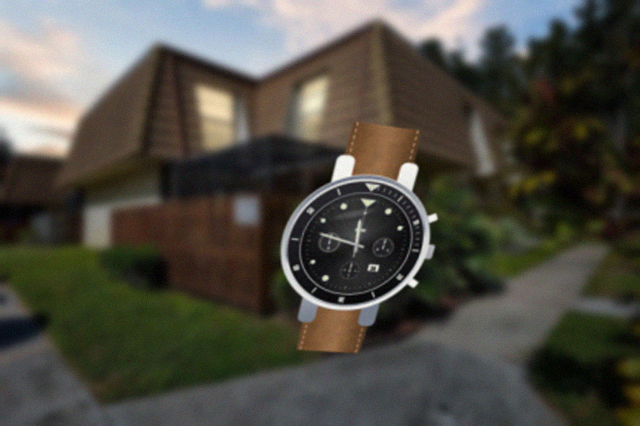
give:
11.47
